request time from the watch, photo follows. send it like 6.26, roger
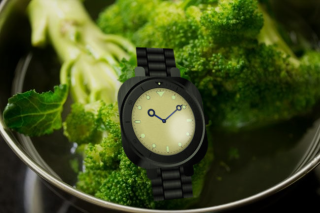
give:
10.09
